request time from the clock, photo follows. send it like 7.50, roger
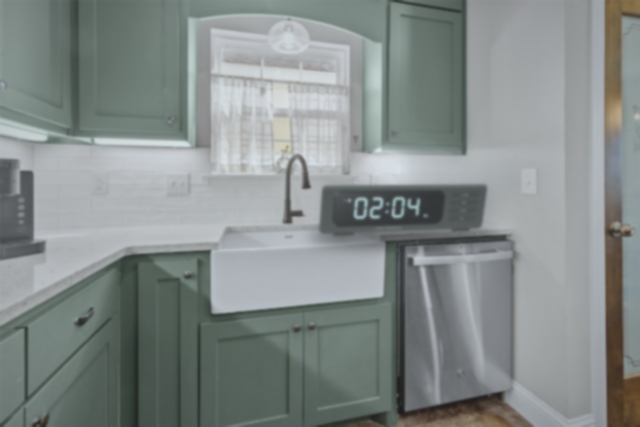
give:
2.04
